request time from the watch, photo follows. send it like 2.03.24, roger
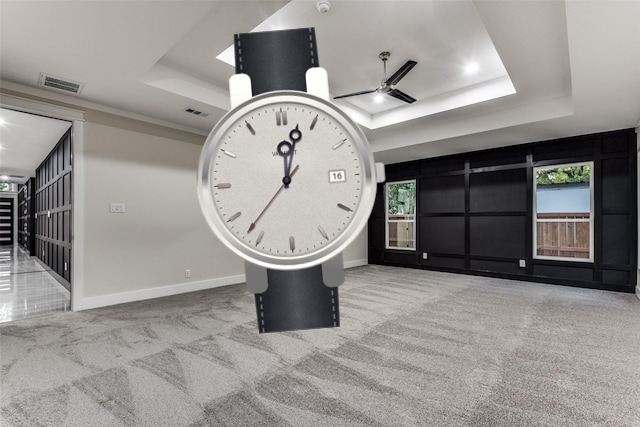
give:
12.02.37
